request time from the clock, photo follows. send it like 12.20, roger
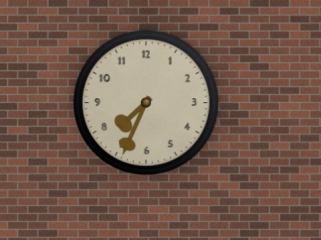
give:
7.34
